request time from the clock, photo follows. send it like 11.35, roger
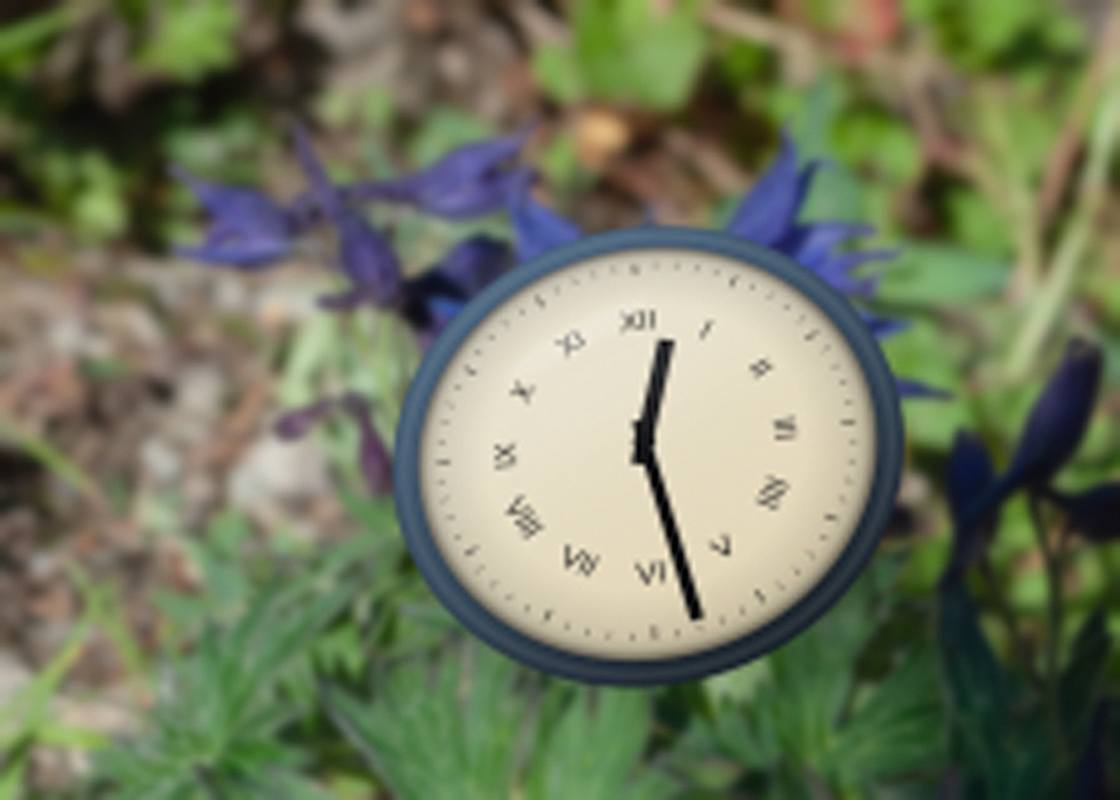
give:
12.28
